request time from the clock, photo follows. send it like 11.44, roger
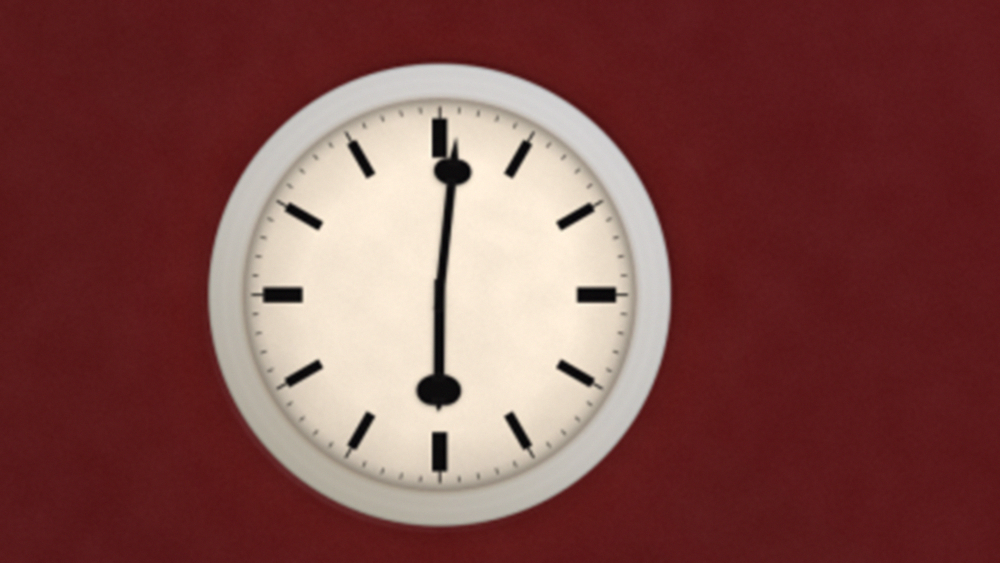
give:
6.01
